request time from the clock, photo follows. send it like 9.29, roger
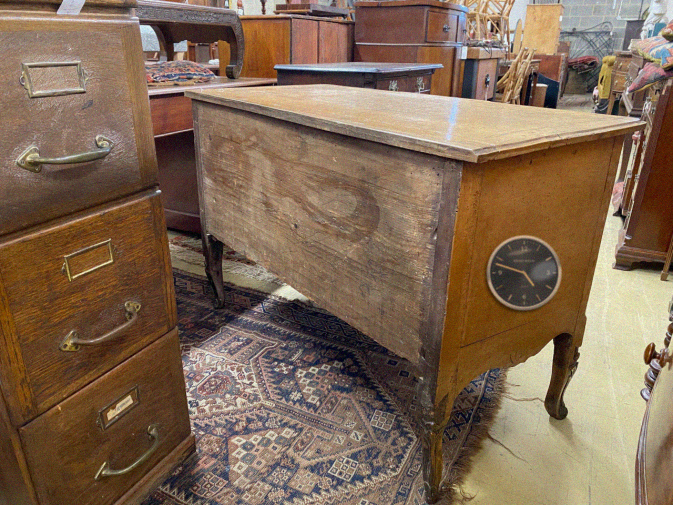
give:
4.48
